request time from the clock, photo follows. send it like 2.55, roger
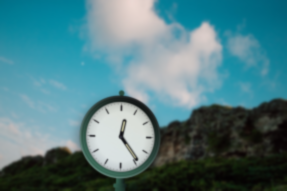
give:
12.24
